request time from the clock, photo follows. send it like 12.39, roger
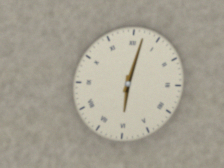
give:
6.02
